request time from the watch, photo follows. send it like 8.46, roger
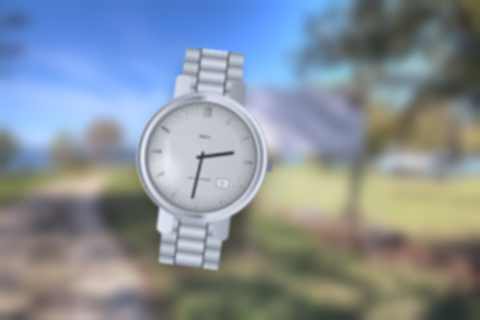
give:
2.31
